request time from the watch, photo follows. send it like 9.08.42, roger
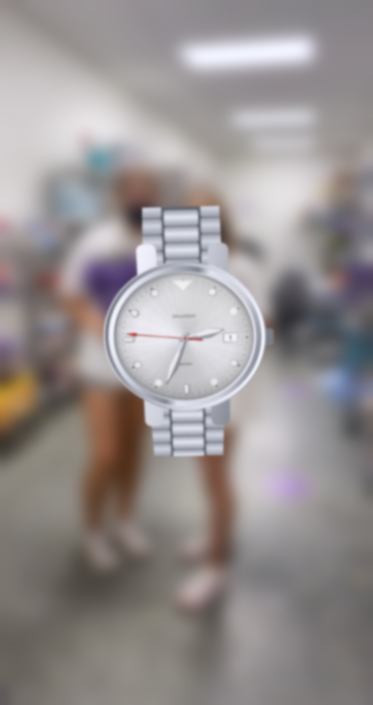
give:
2.33.46
